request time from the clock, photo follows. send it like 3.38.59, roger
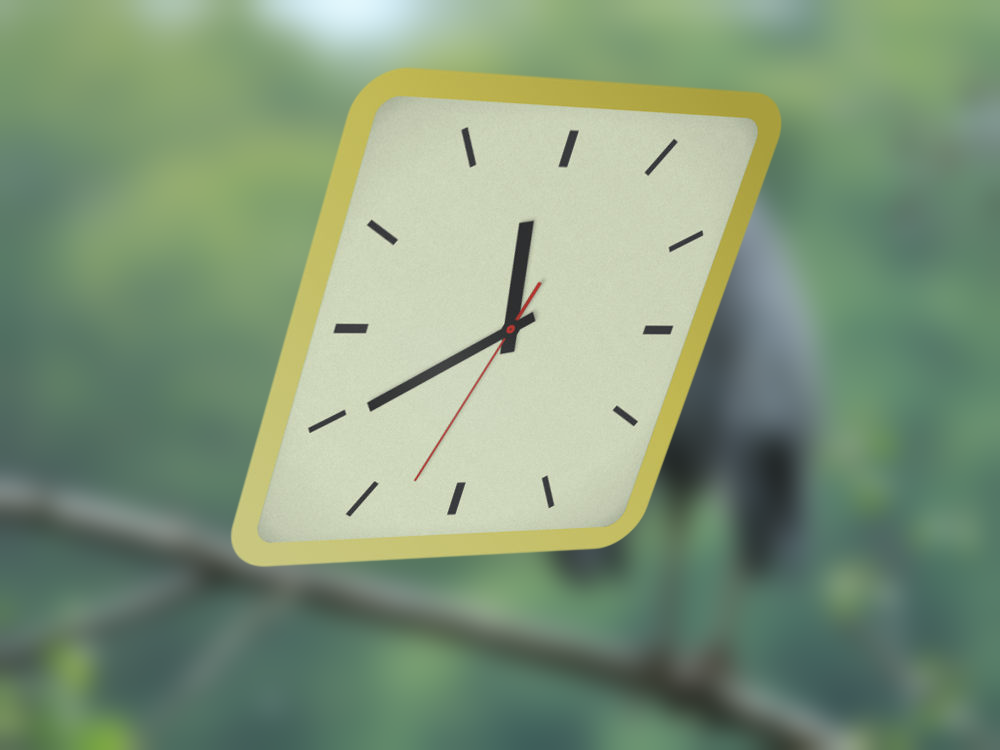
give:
11.39.33
